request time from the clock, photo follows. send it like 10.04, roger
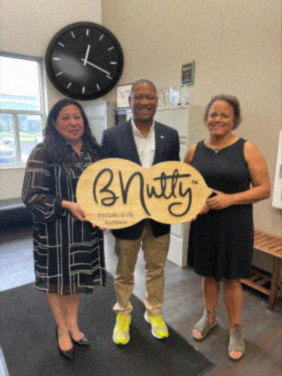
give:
12.19
